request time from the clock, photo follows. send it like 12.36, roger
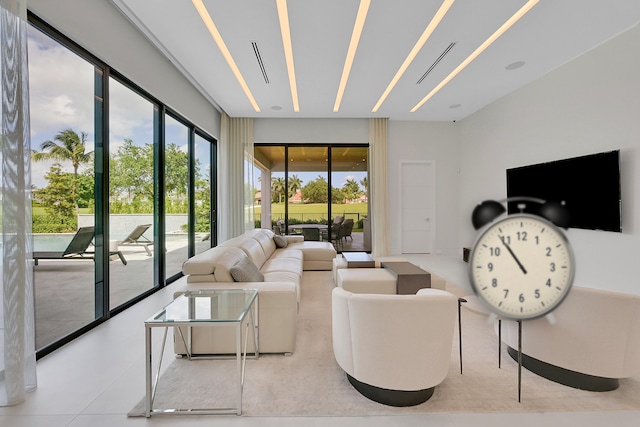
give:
10.54
